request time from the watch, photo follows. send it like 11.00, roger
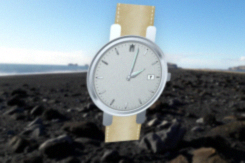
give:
2.02
